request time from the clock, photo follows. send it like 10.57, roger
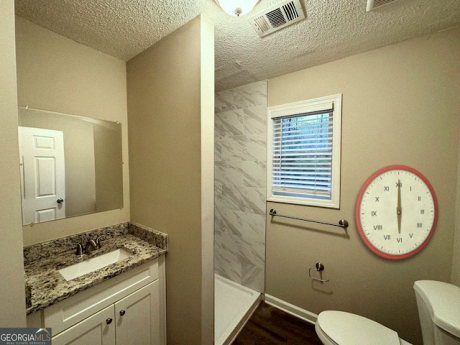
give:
6.00
